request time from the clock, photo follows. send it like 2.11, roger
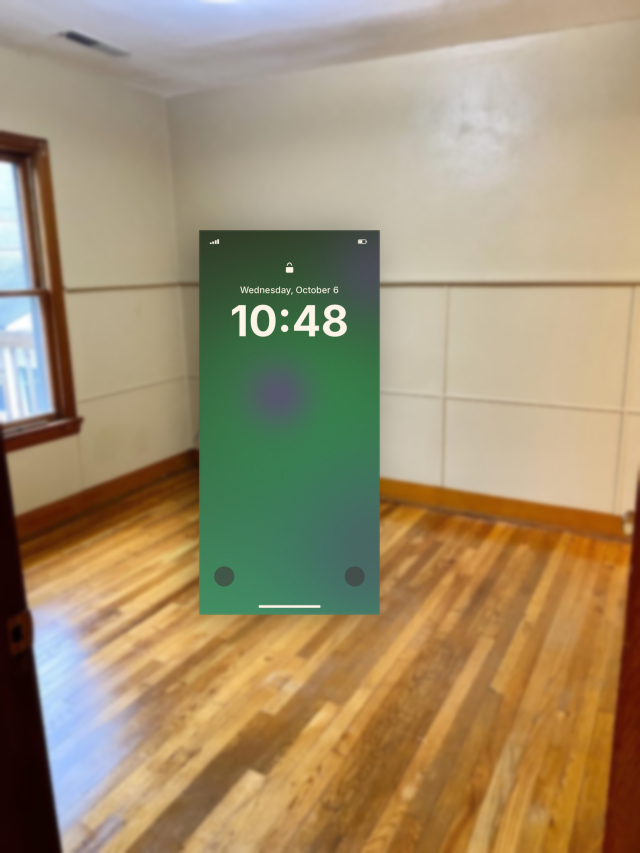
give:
10.48
